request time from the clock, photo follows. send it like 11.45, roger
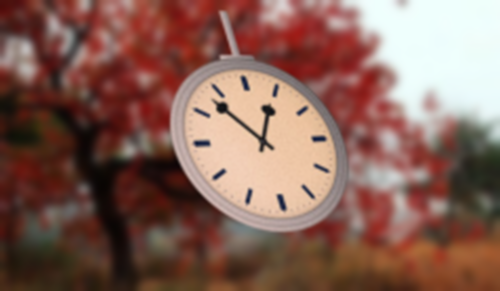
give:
12.53
